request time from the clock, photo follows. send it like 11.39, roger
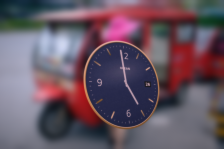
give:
4.59
